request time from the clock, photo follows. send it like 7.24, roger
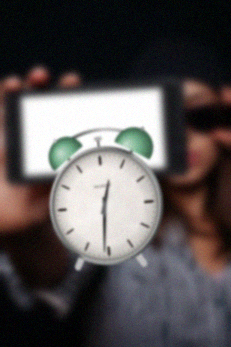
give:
12.31
